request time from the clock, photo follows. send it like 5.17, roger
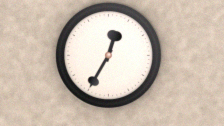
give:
12.35
